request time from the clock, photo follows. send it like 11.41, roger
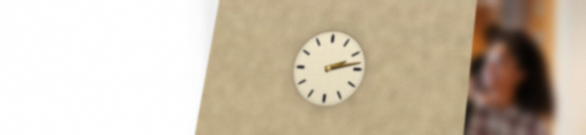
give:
2.13
